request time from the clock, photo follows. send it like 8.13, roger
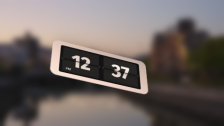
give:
12.37
